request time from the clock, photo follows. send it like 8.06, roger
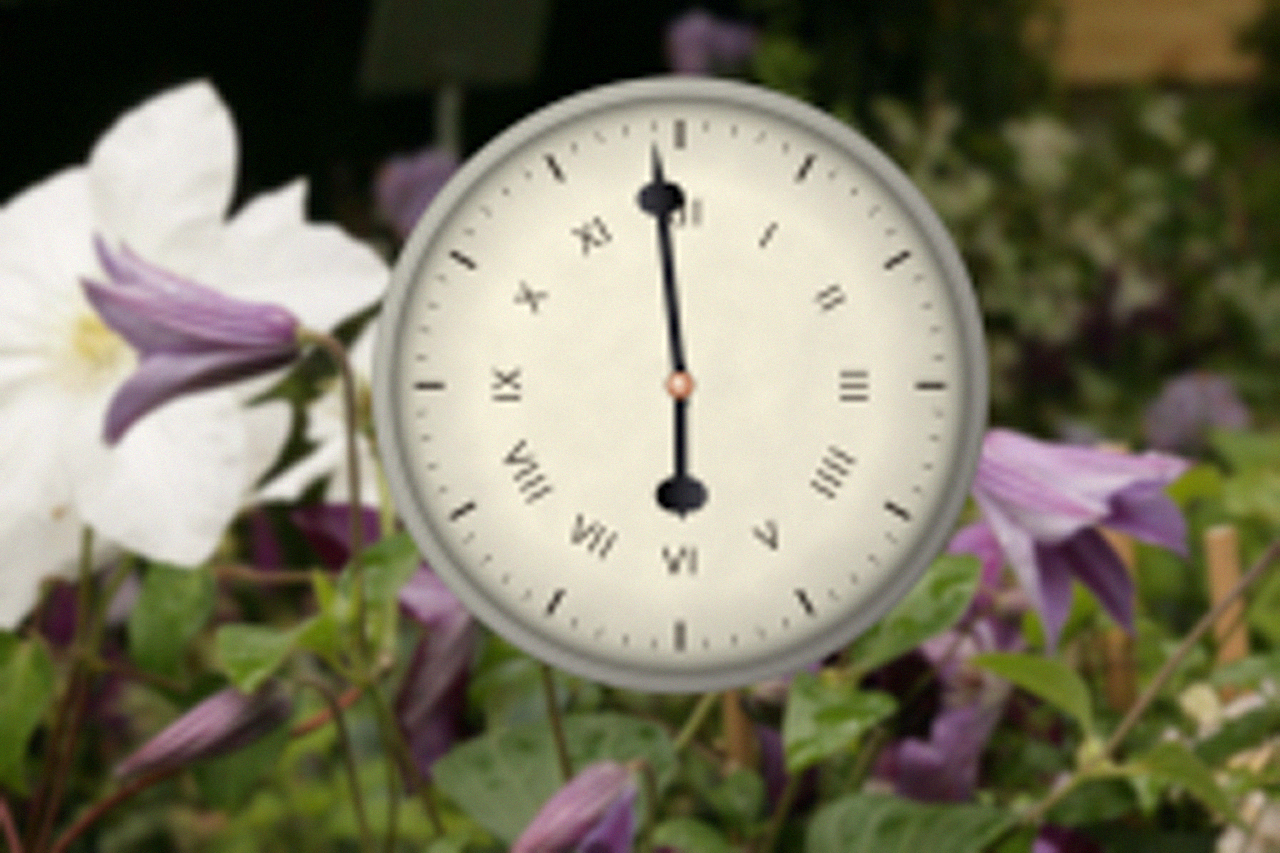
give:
5.59
